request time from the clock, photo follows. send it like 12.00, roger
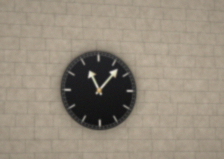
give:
11.07
